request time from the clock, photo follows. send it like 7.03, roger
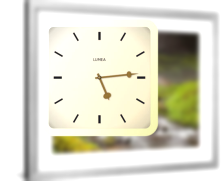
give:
5.14
